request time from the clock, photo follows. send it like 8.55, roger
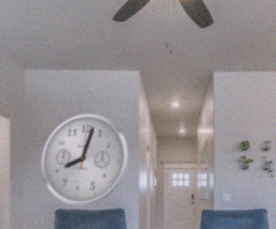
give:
8.02
